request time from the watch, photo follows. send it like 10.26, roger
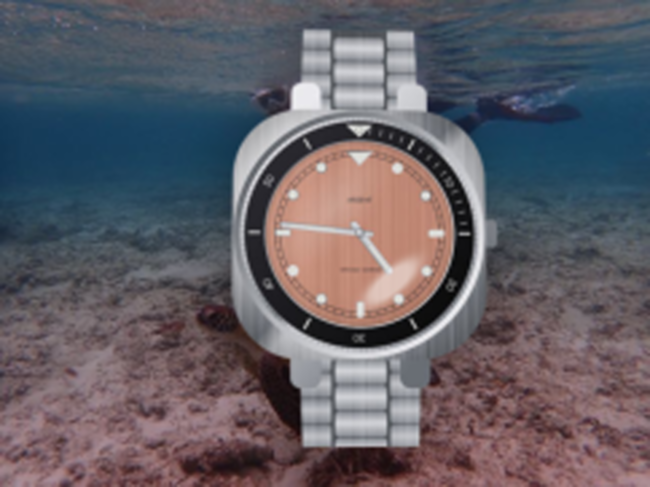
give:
4.46
